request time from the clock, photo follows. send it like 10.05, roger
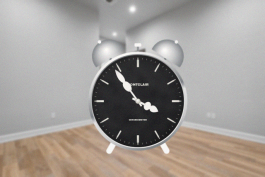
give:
3.54
